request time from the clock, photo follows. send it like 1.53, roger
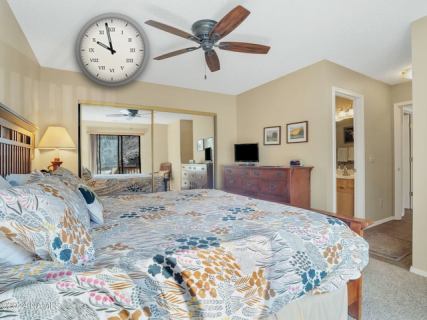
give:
9.58
